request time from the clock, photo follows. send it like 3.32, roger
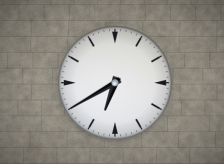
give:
6.40
